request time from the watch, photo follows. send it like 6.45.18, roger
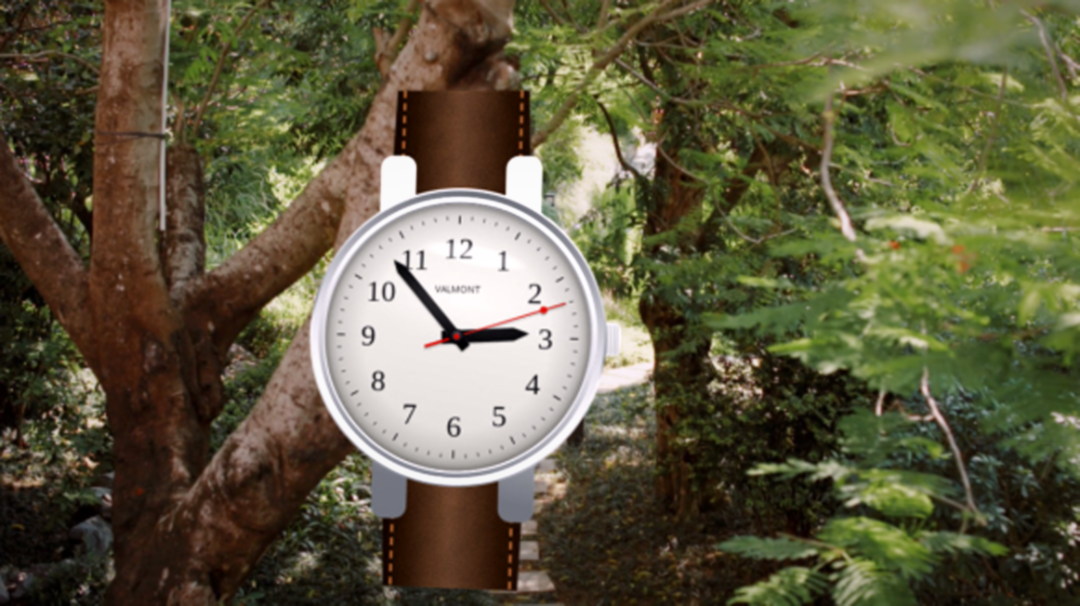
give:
2.53.12
